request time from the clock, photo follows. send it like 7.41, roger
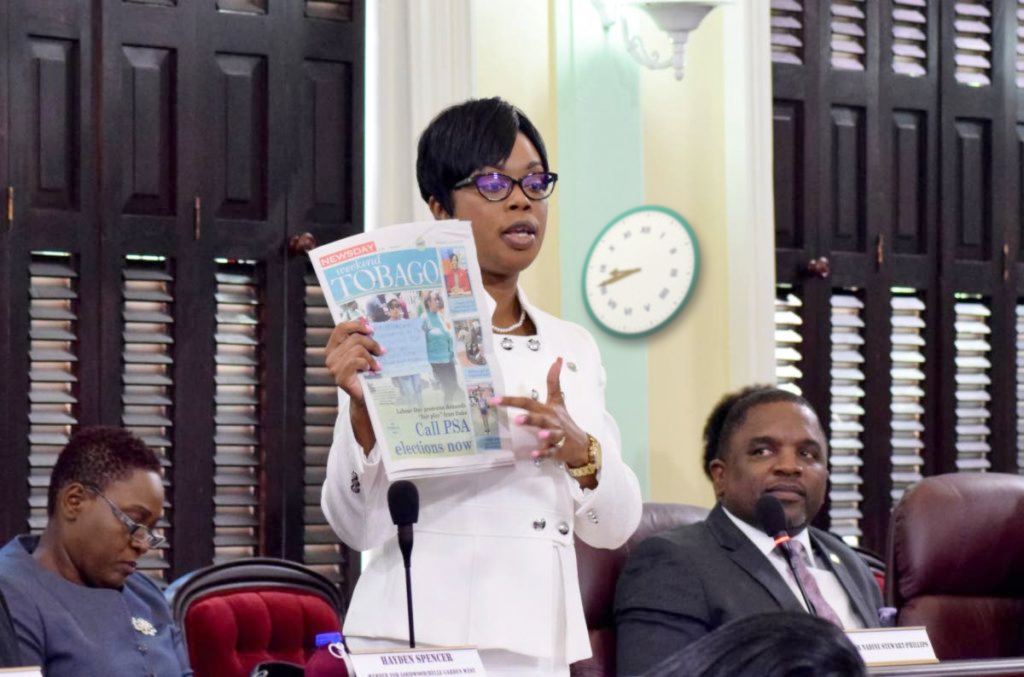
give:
8.41
